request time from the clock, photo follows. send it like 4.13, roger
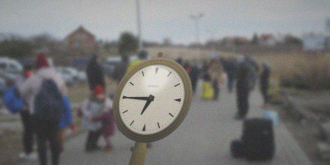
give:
6.45
